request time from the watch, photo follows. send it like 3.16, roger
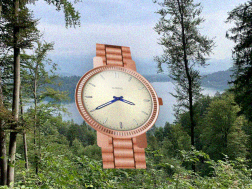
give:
3.40
